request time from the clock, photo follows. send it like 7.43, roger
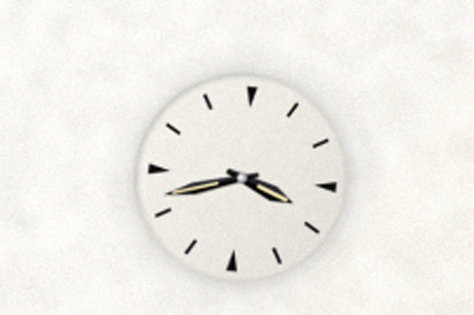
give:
3.42
